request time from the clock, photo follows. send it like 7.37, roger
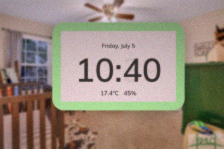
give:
10.40
